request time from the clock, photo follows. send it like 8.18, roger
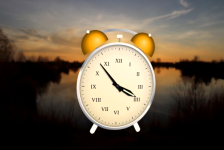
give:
3.53
